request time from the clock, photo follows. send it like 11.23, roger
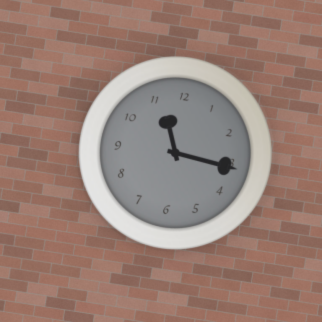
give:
11.16
